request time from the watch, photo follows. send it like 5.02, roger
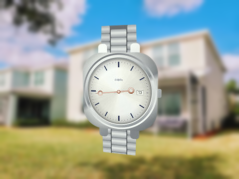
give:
2.44
